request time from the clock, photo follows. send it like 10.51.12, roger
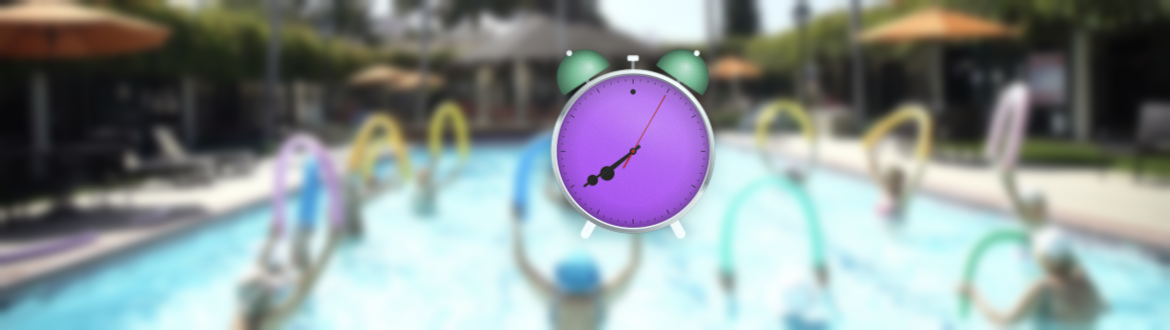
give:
7.39.05
